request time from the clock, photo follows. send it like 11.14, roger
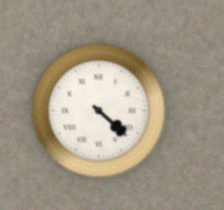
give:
4.22
